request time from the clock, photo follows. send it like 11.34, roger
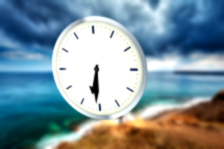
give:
6.31
